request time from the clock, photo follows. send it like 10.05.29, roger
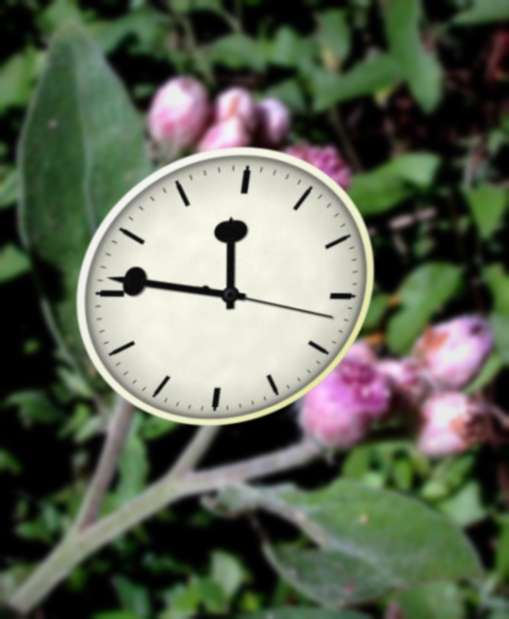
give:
11.46.17
